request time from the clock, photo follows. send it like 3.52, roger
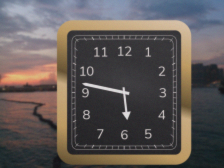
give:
5.47
